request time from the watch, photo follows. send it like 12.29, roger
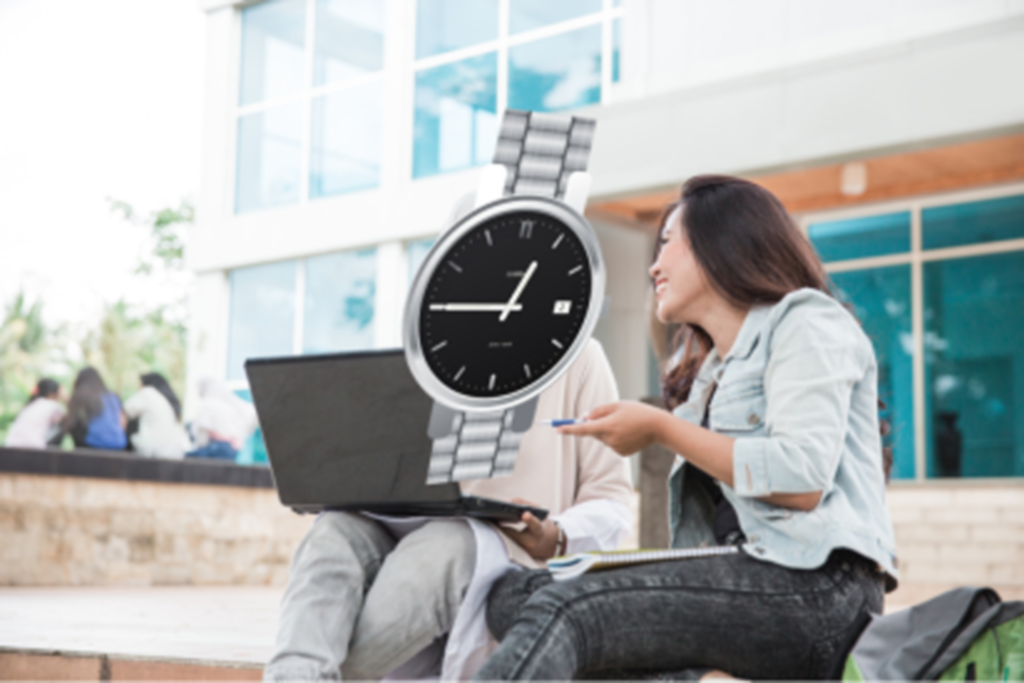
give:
12.45
